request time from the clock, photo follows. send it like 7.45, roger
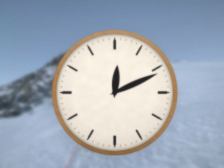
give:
12.11
